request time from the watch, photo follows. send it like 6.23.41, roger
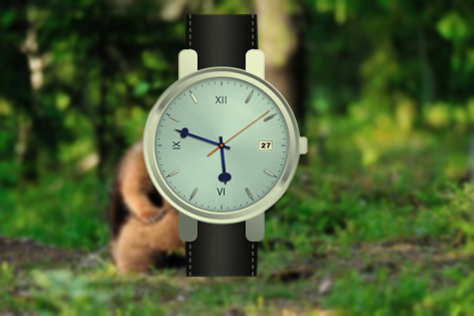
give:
5.48.09
